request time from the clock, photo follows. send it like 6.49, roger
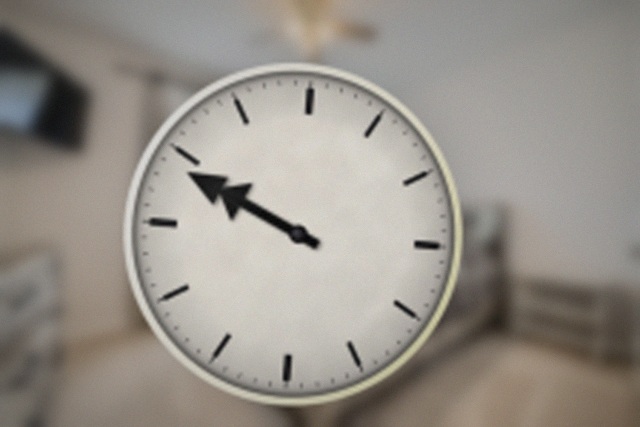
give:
9.49
